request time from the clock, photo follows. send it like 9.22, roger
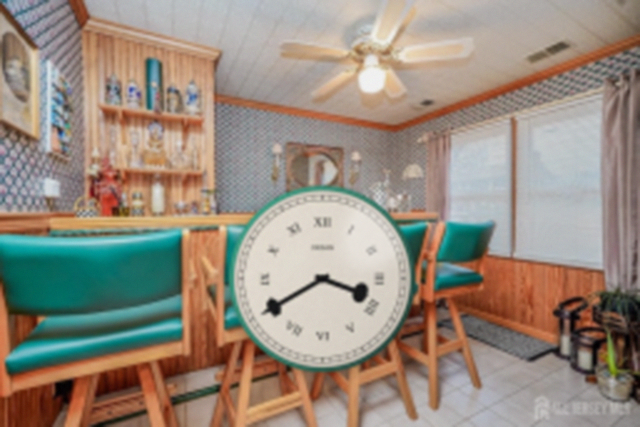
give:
3.40
